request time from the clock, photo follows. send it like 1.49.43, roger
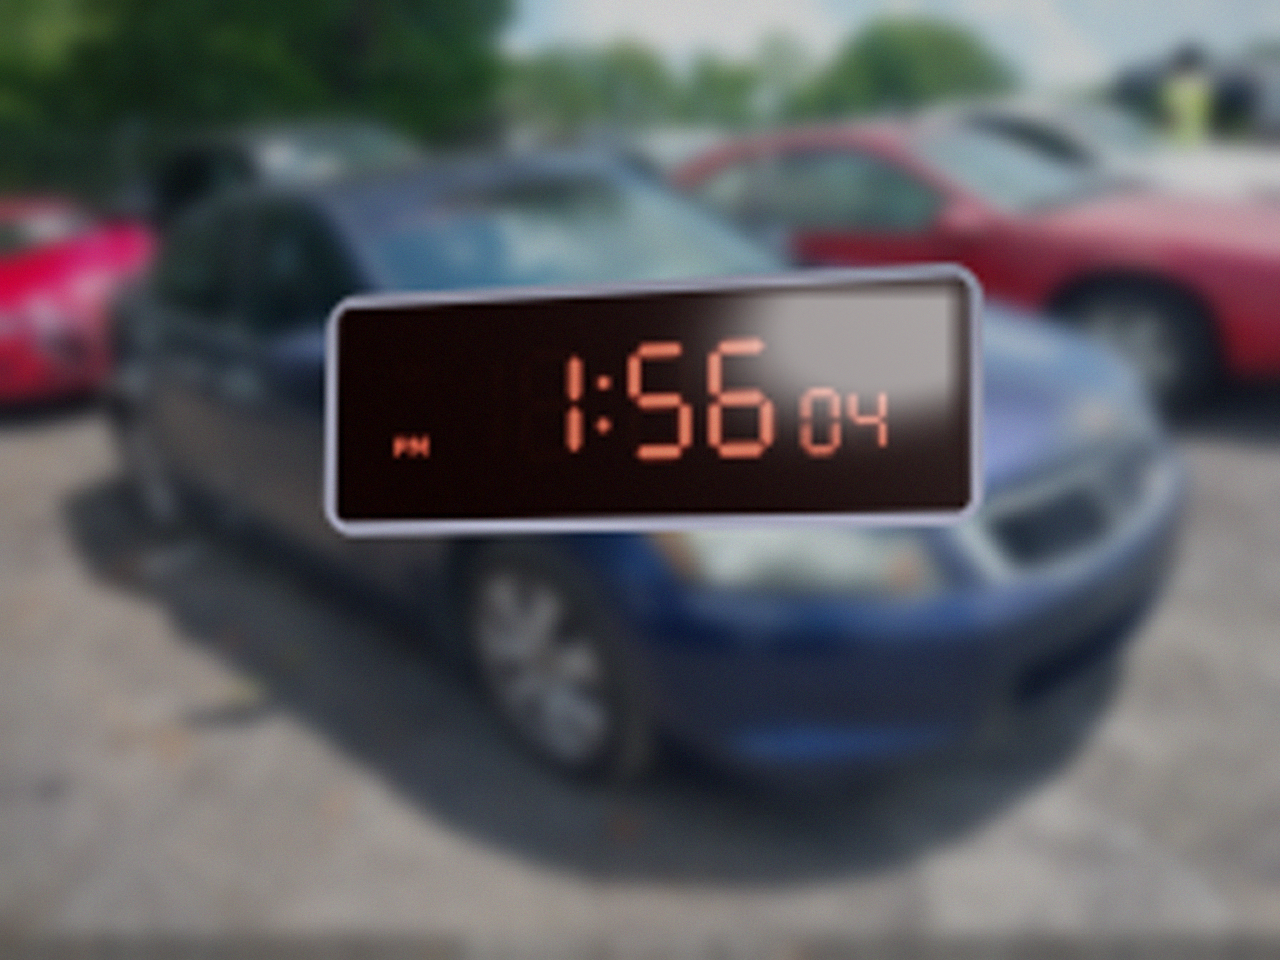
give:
1.56.04
